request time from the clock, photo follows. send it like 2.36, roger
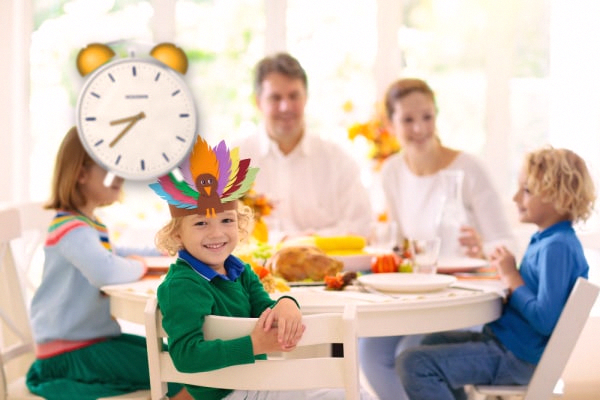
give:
8.38
